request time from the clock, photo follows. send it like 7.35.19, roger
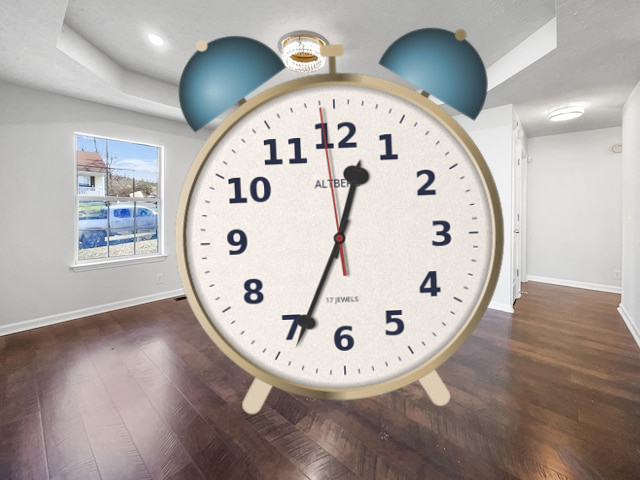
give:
12.33.59
